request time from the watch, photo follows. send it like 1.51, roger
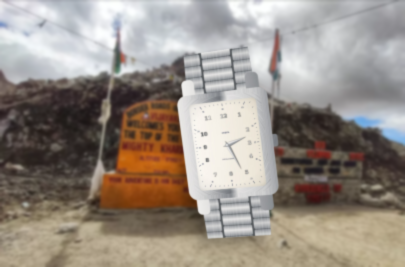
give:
2.26
